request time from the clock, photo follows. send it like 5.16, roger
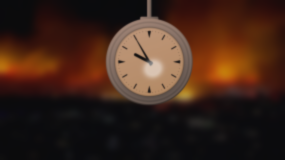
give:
9.55
